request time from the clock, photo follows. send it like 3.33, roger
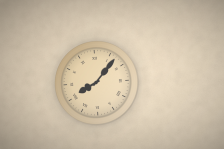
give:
8.07
